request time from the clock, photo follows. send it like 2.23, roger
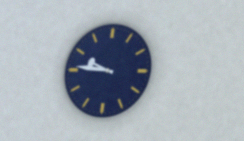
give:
9.46
